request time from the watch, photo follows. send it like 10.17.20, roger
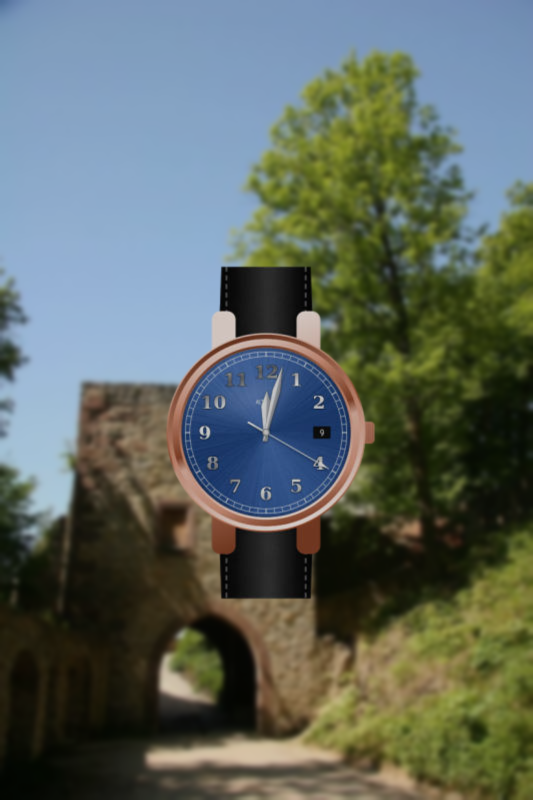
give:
12.02.20
